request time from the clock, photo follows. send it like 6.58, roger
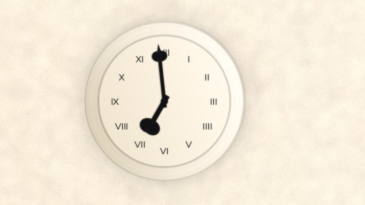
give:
6.59
